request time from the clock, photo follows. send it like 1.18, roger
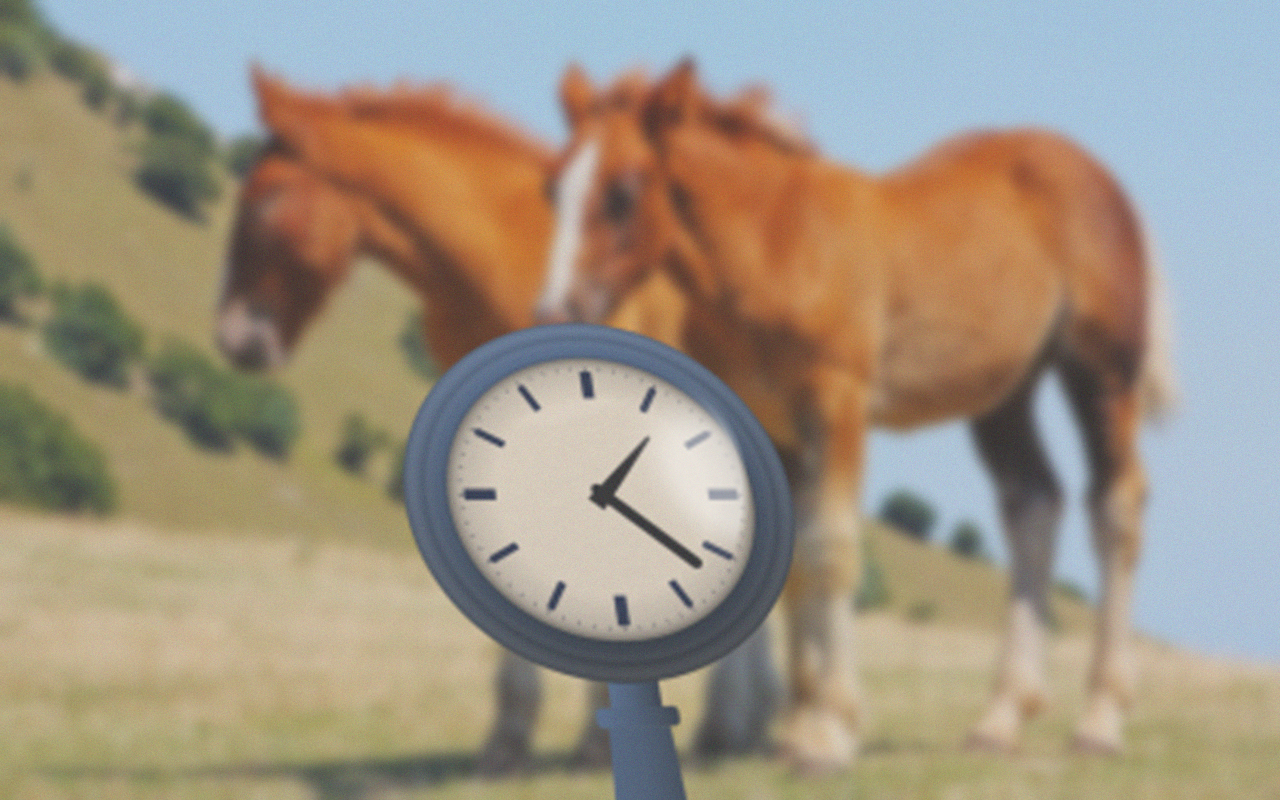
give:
1.22
